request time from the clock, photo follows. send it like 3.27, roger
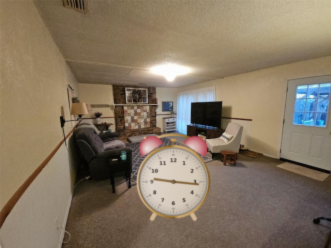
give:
9.16
